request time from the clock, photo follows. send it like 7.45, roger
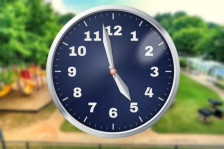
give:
4.58
